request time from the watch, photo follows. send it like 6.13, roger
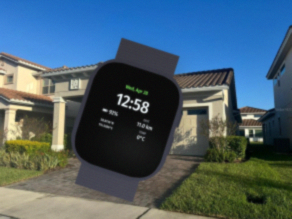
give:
12.58
